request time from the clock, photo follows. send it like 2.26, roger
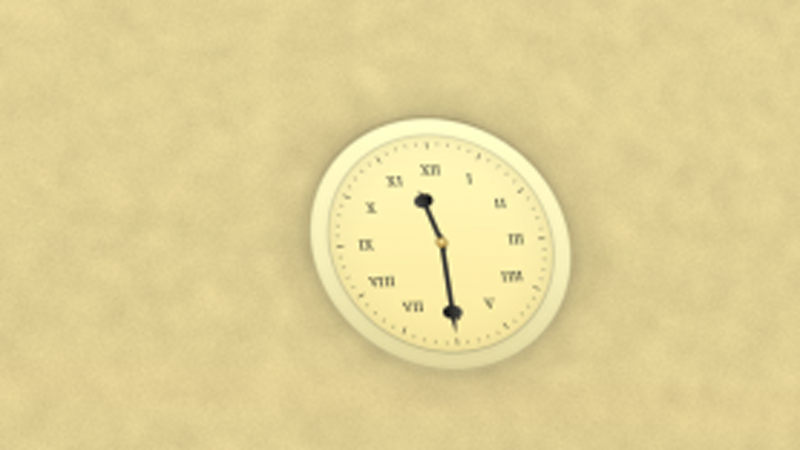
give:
11.30
